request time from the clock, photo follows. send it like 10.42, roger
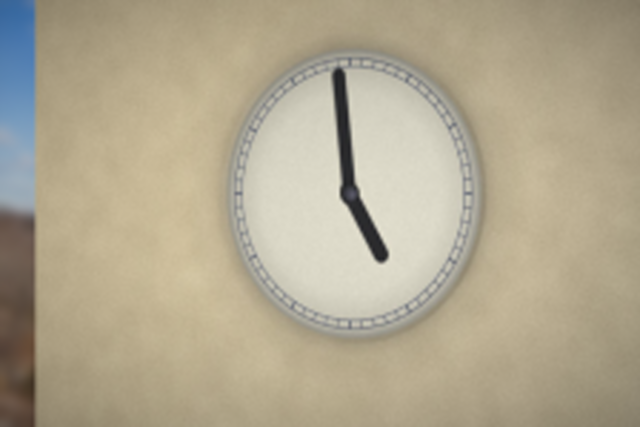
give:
4.59
